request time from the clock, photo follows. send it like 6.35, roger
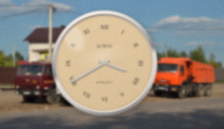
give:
3.40
